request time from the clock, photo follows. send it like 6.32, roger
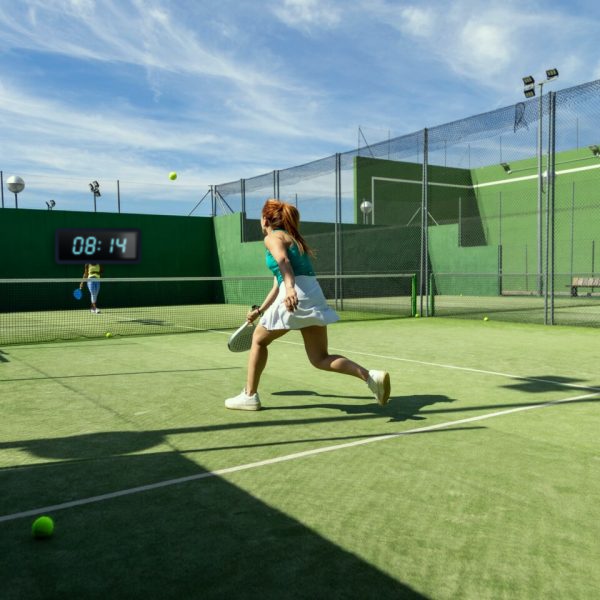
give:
8.14
